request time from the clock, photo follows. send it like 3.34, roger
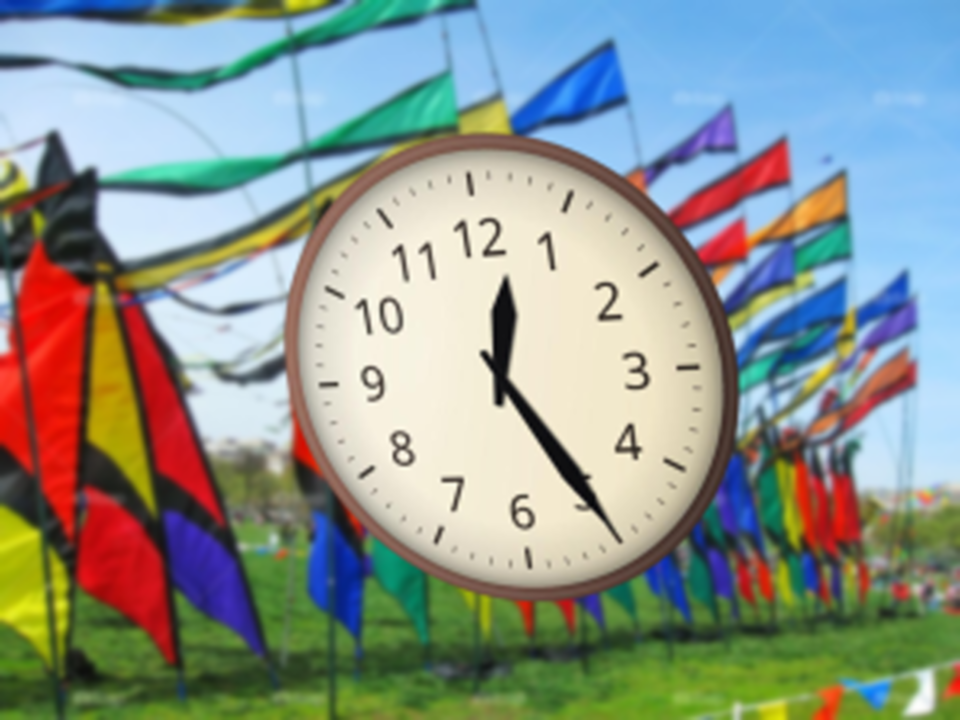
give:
12.25
